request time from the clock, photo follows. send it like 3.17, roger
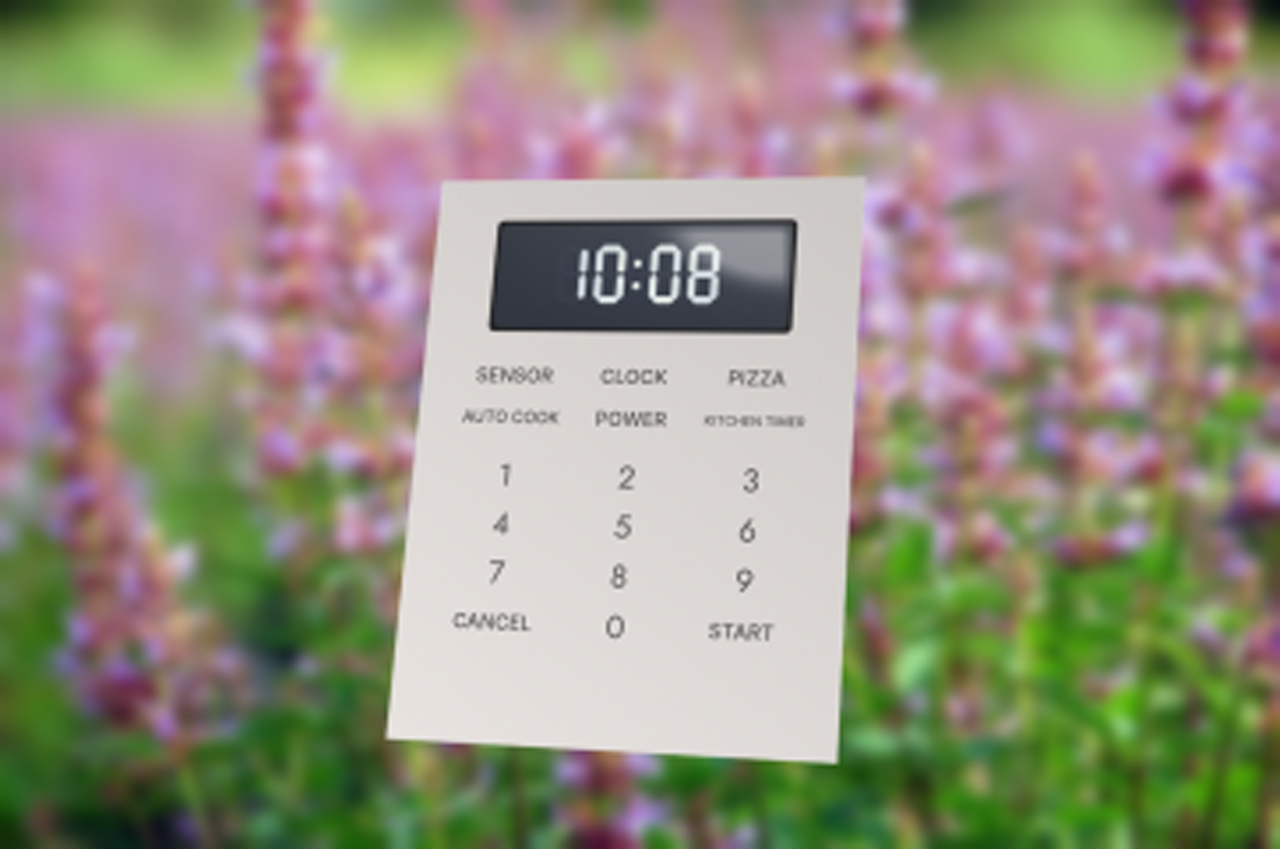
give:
10.08
